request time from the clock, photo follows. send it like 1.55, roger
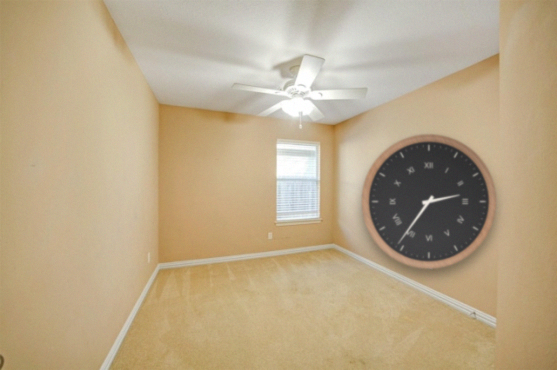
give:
2.36
